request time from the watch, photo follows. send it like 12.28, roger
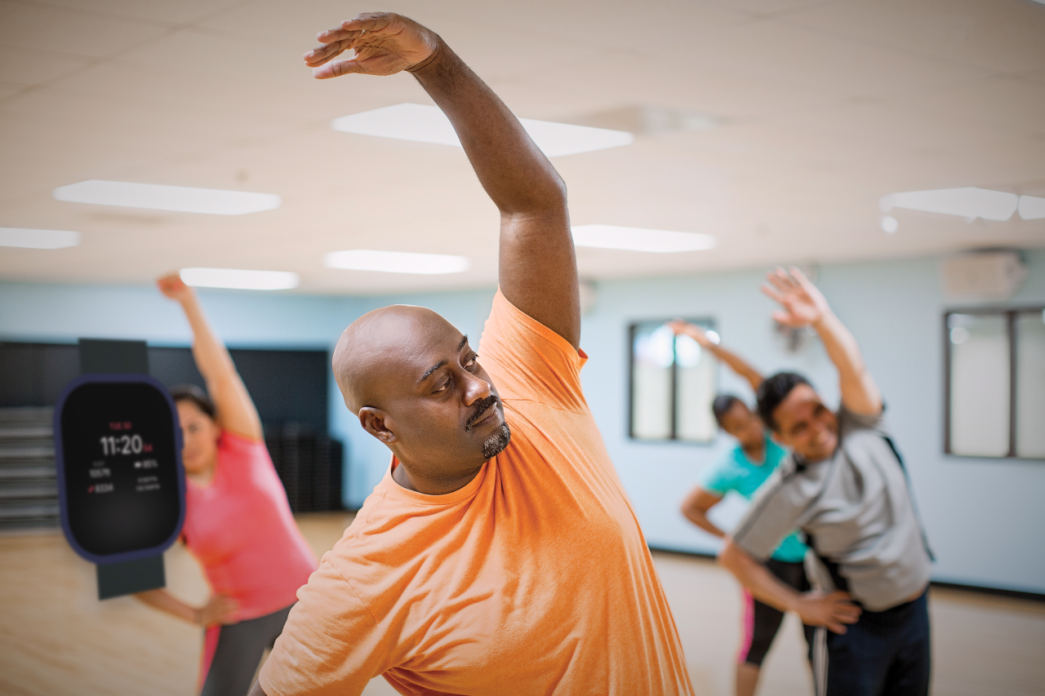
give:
11.20
